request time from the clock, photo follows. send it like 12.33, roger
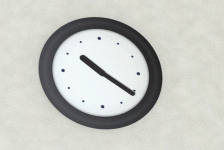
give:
10.21
